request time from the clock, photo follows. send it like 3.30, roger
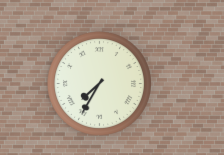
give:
7.35
